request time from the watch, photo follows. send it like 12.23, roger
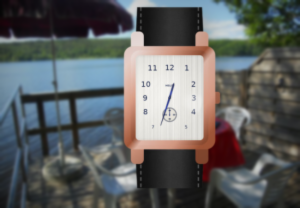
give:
12.33
